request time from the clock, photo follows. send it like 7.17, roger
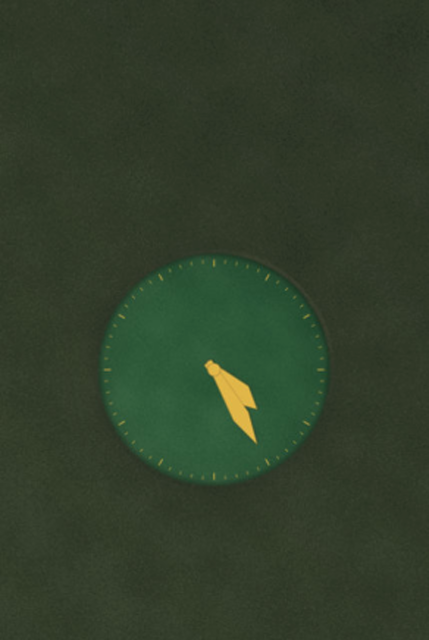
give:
4.25
